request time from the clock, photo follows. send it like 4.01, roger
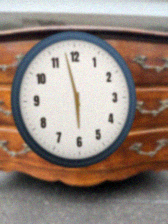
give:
5.58
